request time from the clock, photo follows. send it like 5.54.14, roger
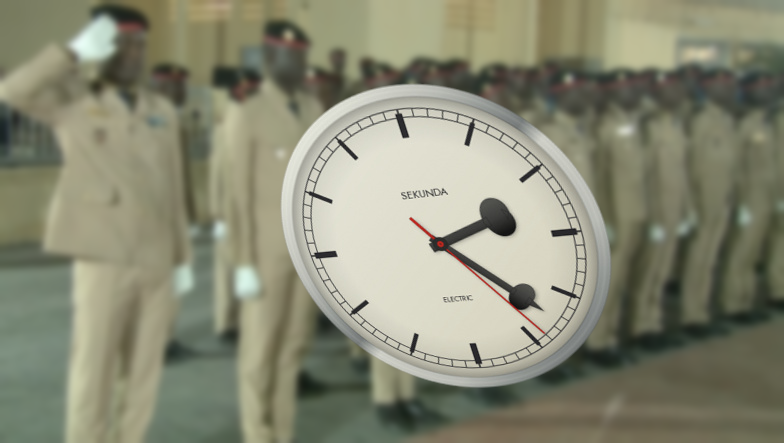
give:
2.22.24
